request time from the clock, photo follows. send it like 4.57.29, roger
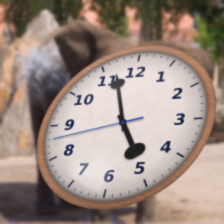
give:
4.56.43
